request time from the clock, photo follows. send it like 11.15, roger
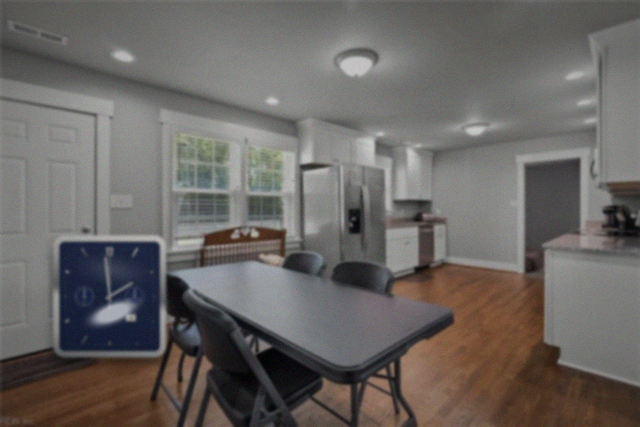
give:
1.59
